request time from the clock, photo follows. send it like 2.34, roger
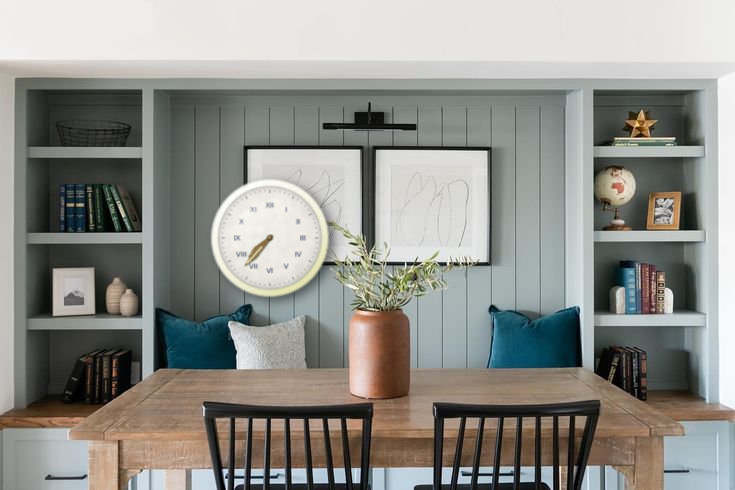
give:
7.37
